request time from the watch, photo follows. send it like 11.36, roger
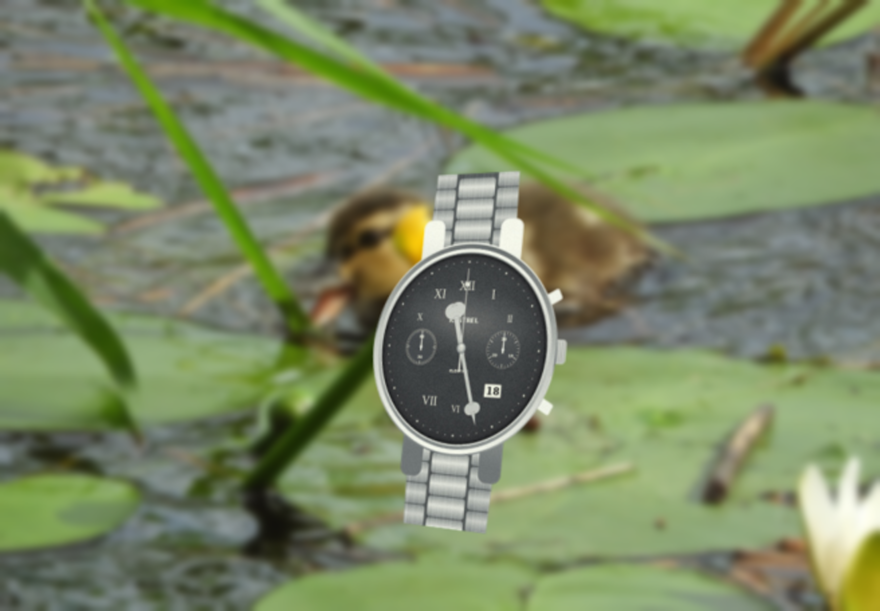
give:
11.27
